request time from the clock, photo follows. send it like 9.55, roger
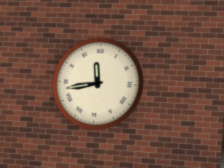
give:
11.43
